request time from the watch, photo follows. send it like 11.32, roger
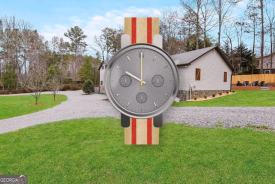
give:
10.00
